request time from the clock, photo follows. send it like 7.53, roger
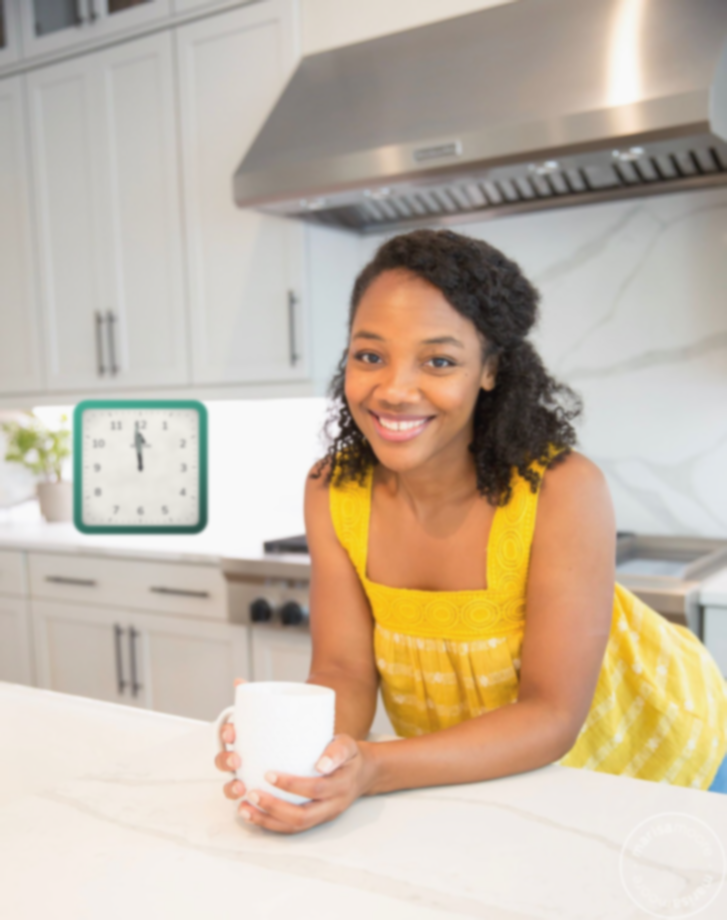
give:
11.59
